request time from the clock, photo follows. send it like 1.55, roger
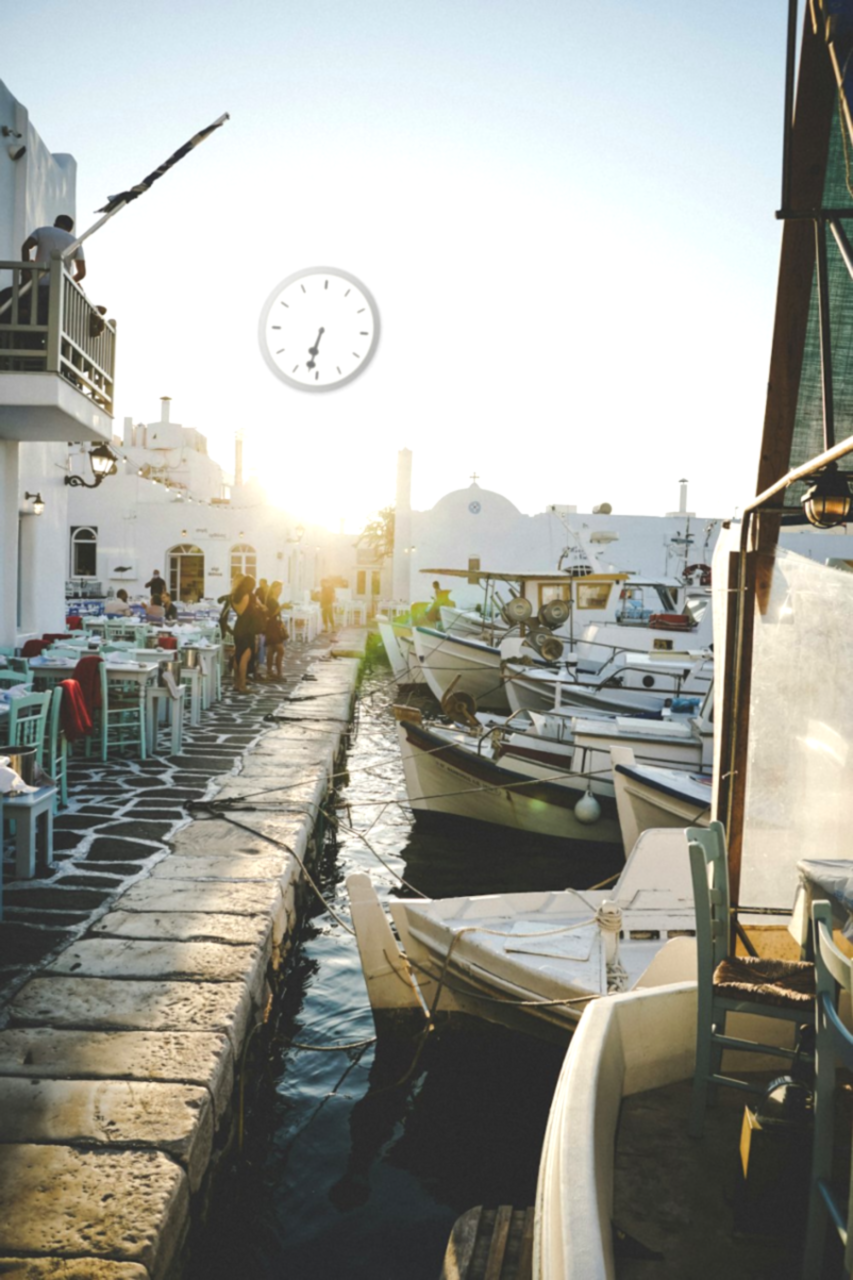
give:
6.32
